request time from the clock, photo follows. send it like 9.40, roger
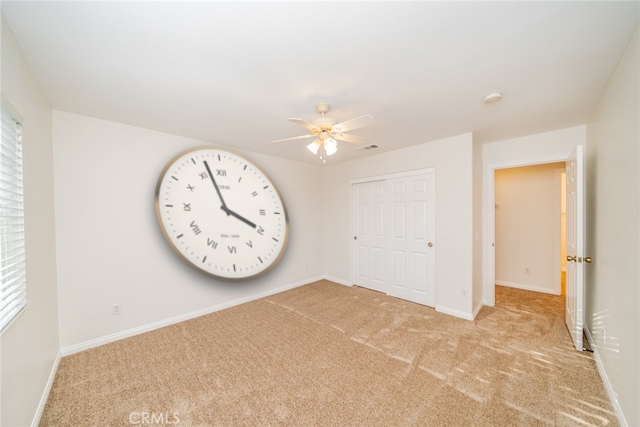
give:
3.57
